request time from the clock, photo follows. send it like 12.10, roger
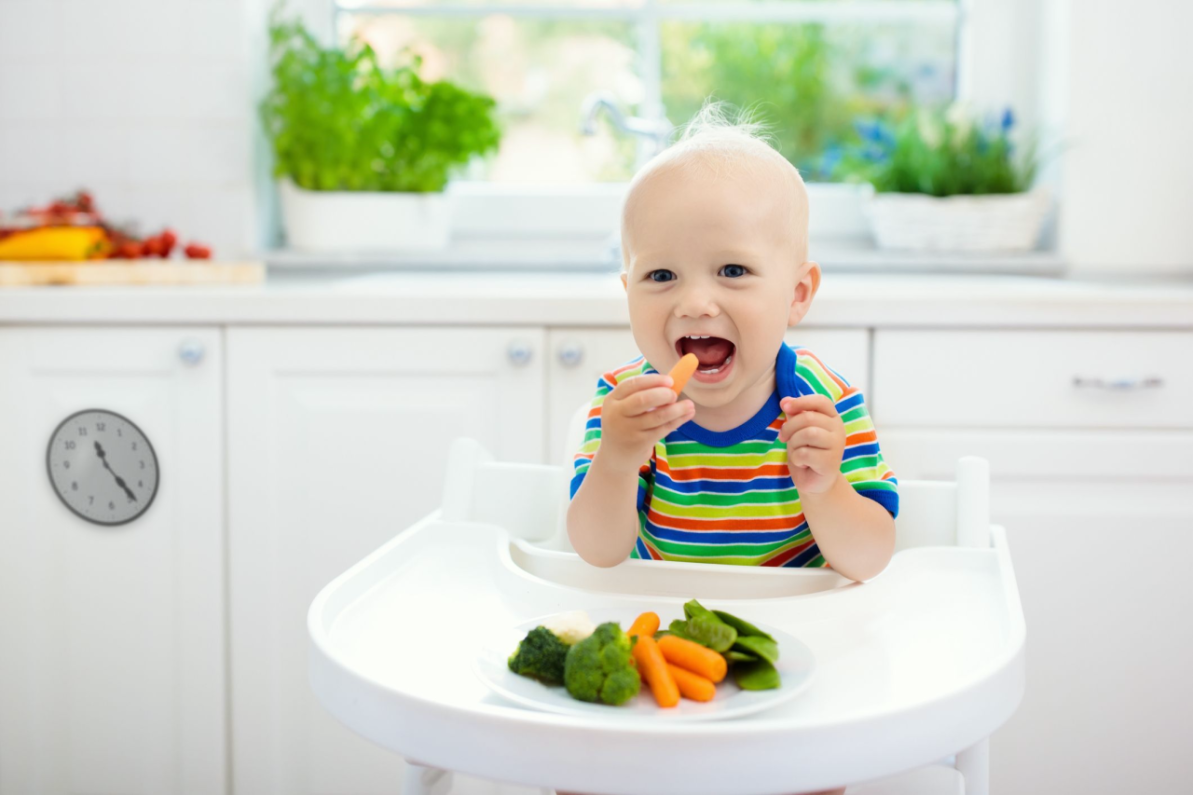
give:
11.24
